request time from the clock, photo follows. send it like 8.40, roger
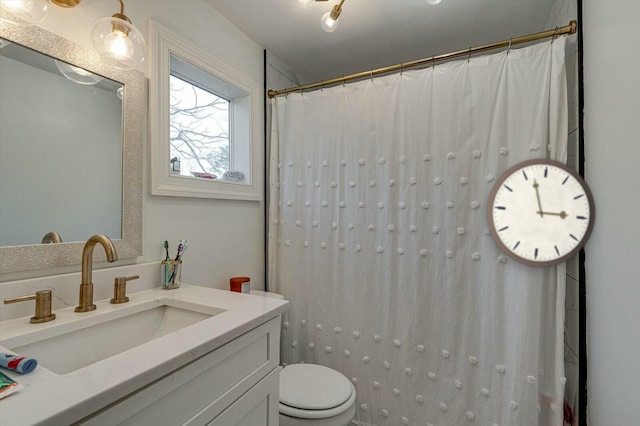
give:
2.57
